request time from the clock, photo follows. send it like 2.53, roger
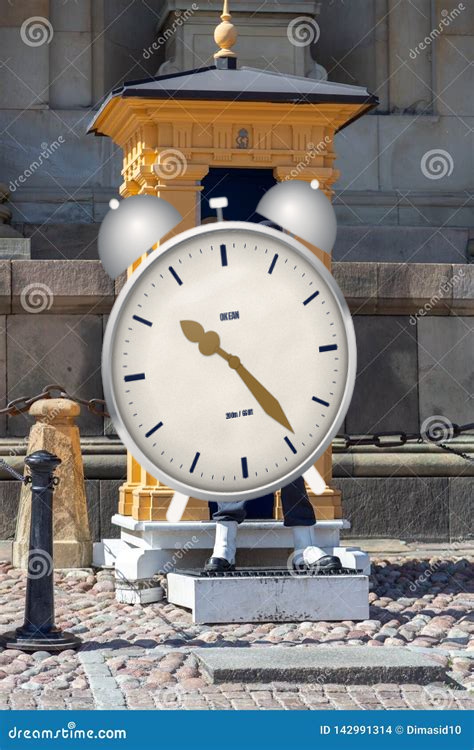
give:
10.24
